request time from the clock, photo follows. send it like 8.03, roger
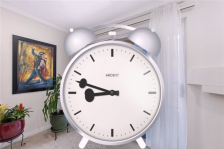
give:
8.48
